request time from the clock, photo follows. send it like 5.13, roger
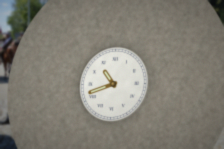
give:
10.42
